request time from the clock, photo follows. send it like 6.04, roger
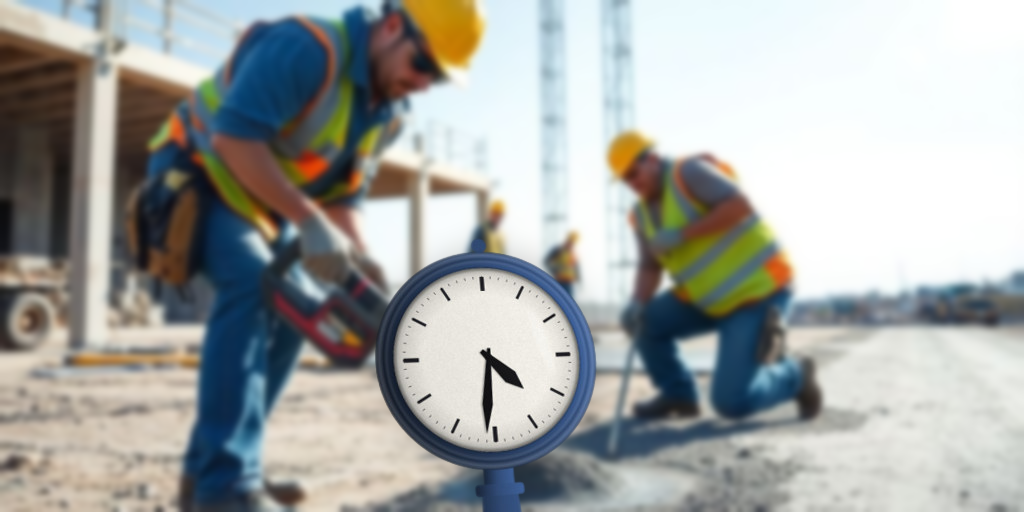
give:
4.31
